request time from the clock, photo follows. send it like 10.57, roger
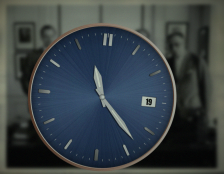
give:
11.23
